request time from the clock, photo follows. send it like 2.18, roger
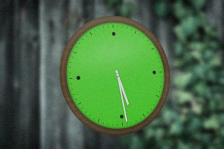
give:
5.29
